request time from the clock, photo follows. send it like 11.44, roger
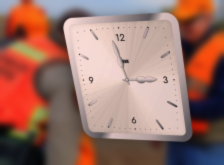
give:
2.58
